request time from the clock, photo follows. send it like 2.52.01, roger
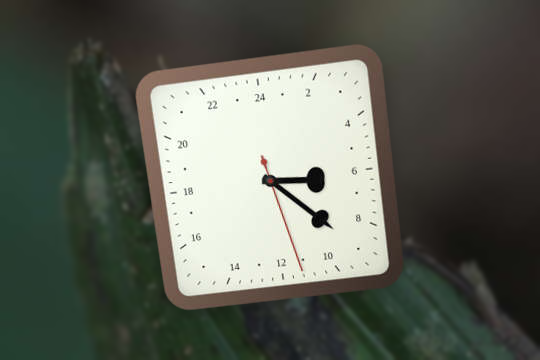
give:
6.22.28
